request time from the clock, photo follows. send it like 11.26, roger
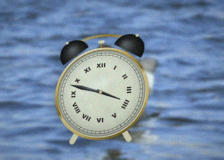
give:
3.48
